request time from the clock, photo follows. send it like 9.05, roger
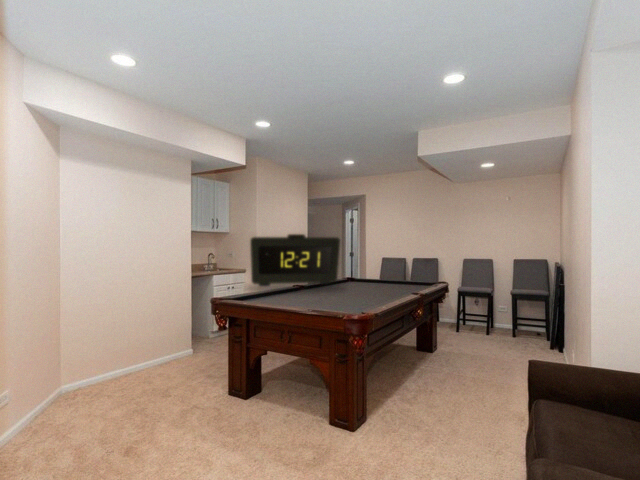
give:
12.21
